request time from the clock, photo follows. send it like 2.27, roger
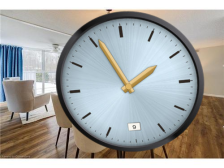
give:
1.56
